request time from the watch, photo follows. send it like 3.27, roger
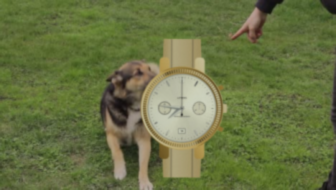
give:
7.46
